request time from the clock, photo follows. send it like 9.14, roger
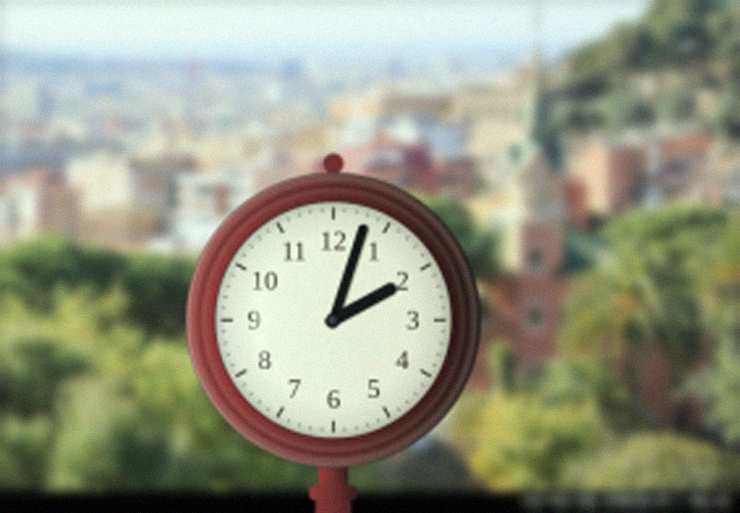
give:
2.03
